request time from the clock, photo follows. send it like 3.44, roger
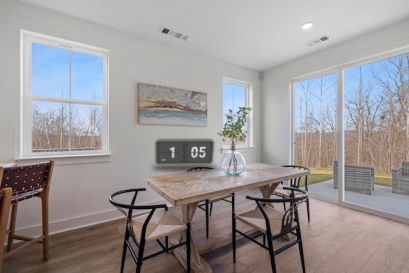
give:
1.05
